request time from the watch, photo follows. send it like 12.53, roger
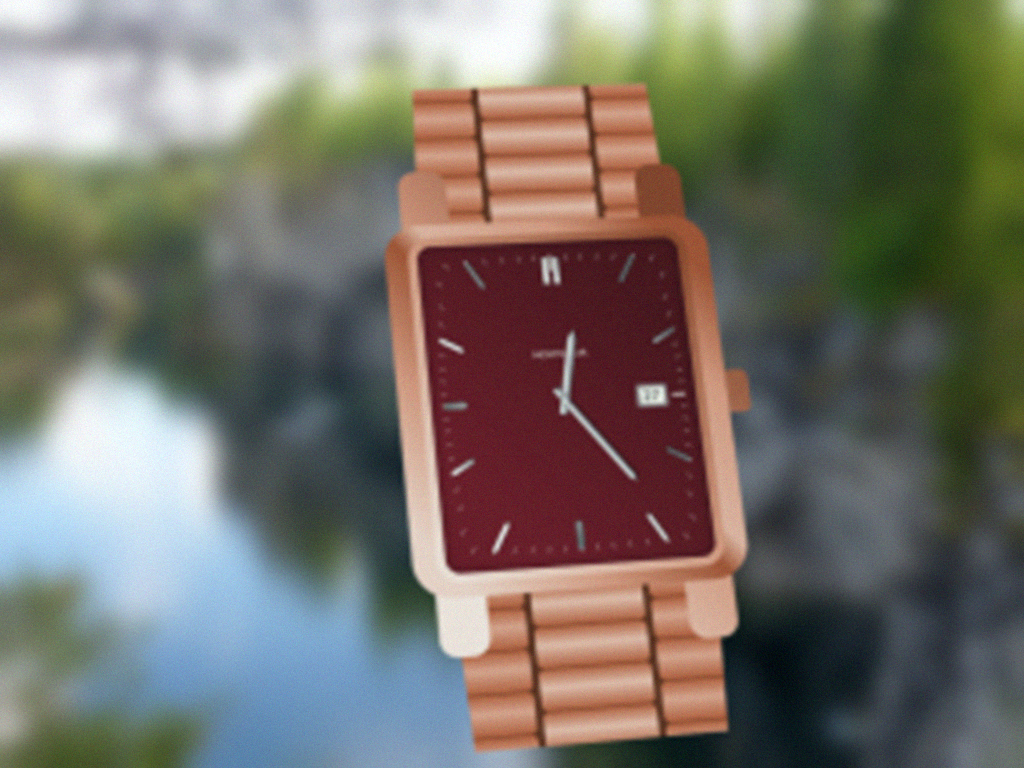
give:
12.24
